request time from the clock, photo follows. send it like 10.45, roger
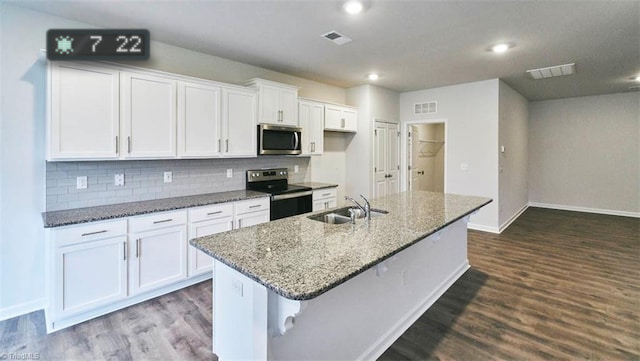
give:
7.22
